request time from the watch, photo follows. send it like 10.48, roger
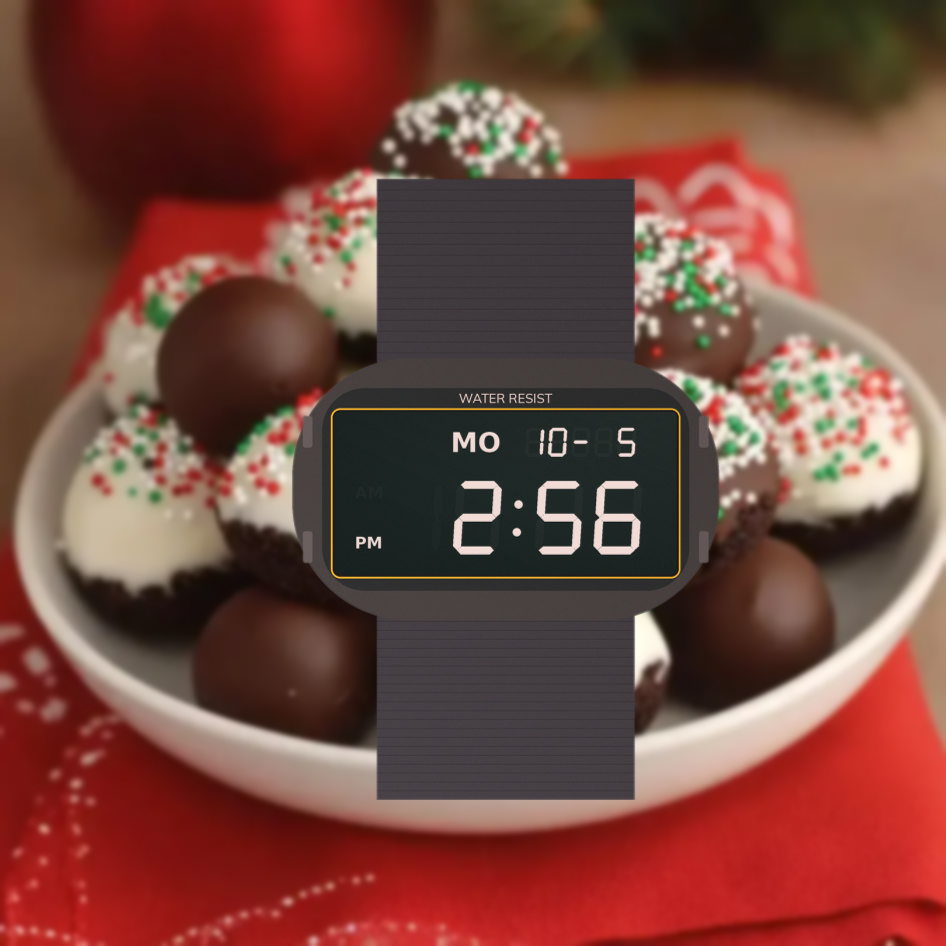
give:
2.56
